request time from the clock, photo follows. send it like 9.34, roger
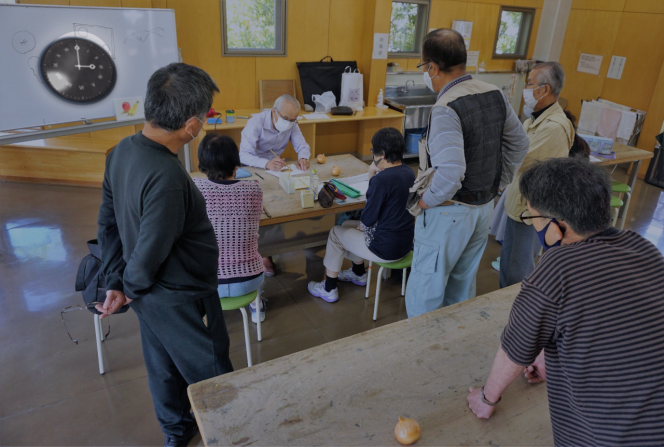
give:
3.00
